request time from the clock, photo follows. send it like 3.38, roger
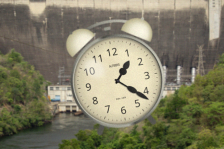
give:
1.22
